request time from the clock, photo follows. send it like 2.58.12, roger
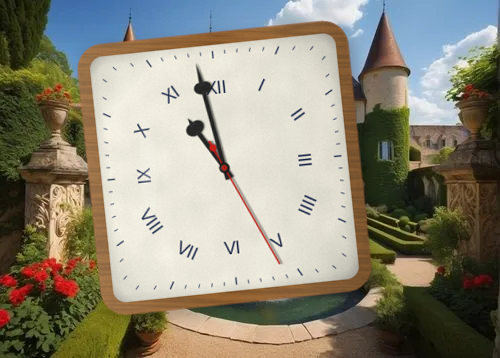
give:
10.58.26
